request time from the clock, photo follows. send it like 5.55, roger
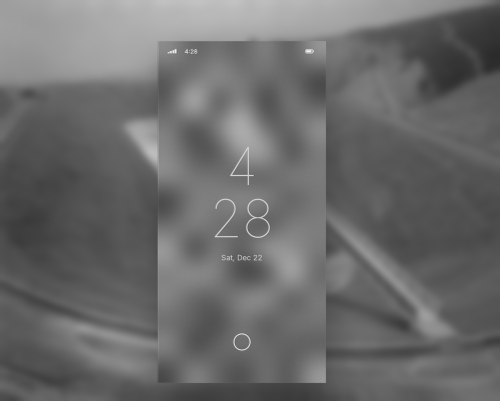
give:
4.28
